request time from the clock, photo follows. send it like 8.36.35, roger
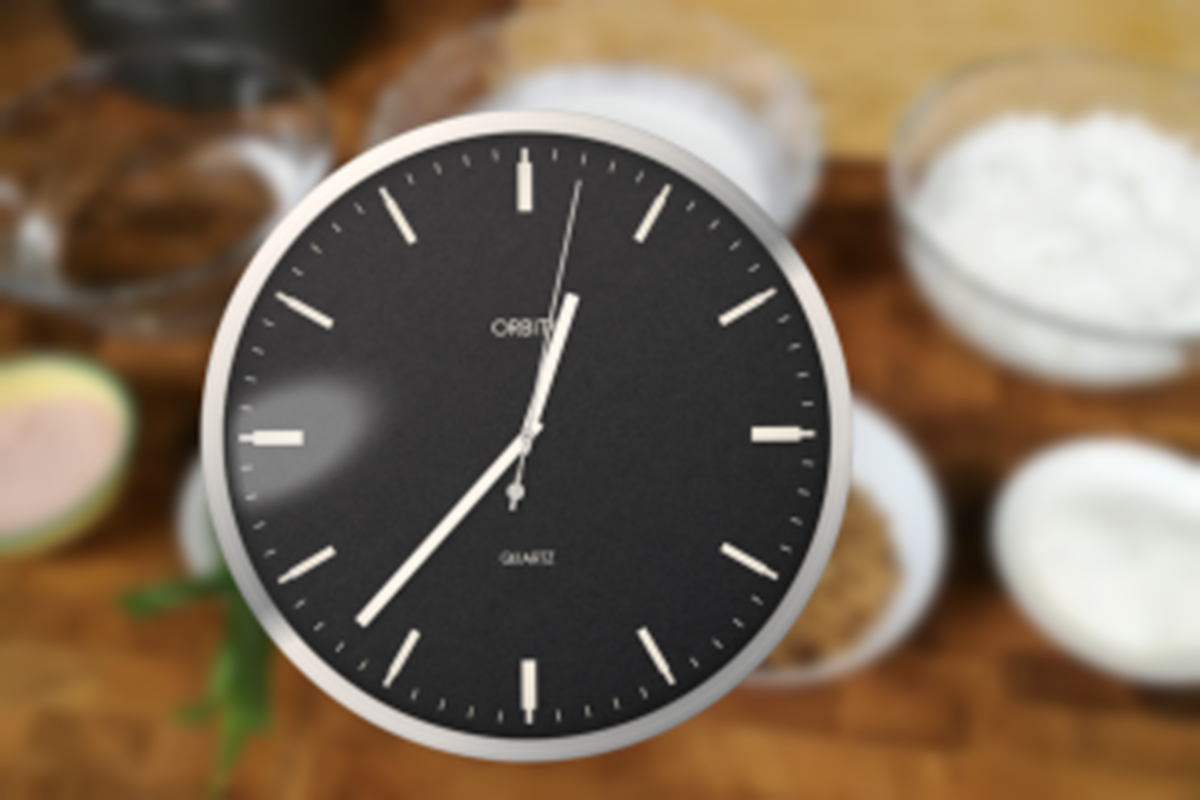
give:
12.37.02
